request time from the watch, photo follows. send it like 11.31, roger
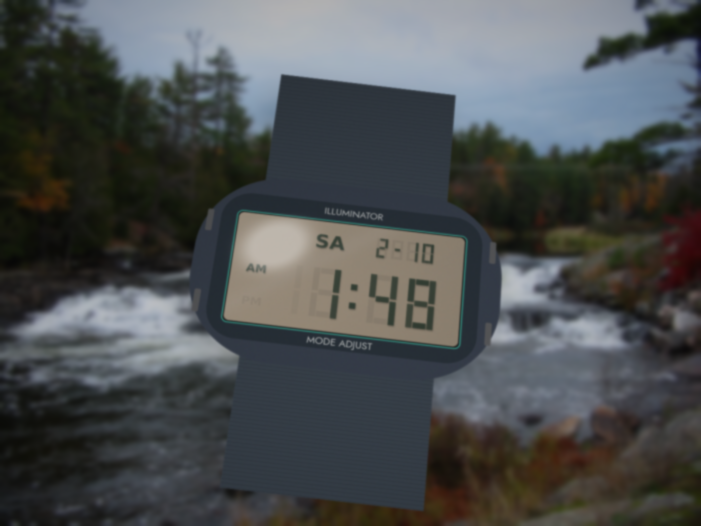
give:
1.48
